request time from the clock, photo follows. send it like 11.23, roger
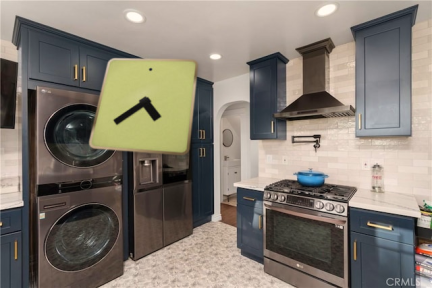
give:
4.38
